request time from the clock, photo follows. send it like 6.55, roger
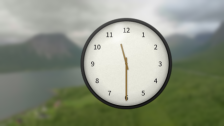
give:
11.30
